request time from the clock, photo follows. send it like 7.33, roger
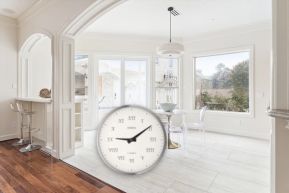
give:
9.09
